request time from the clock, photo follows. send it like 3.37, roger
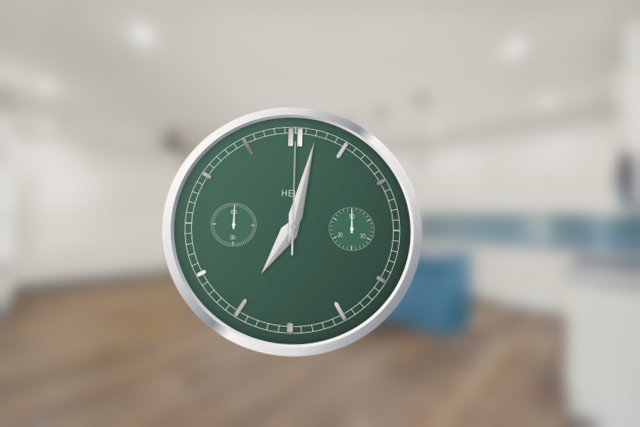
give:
7.02
